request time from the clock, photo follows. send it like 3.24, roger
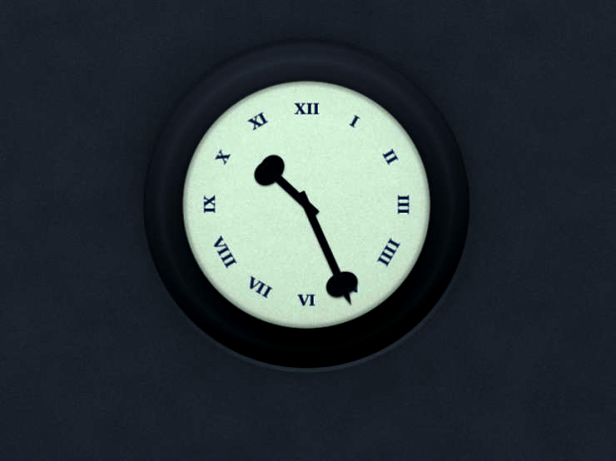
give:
10.26
